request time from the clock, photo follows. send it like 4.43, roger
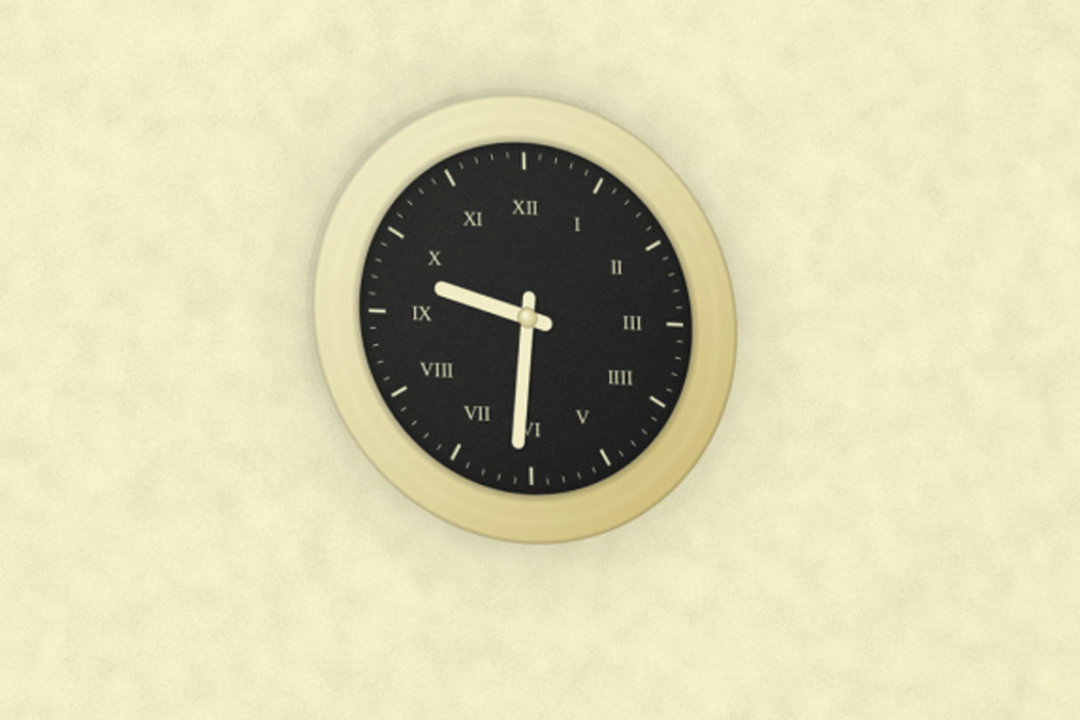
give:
9.31
